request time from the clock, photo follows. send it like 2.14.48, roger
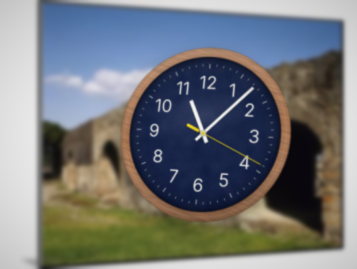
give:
11.07.19
